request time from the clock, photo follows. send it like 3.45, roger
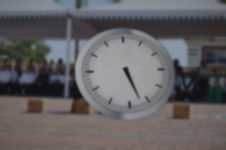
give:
5.27
